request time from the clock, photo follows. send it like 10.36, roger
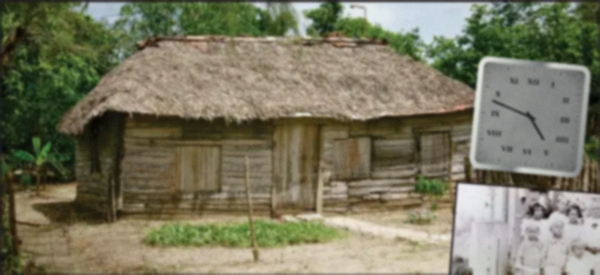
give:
4.48
